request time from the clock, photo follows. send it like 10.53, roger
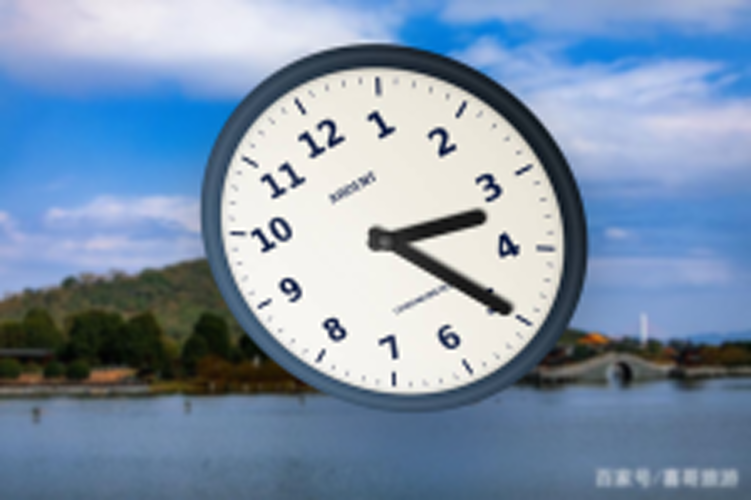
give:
3.25
